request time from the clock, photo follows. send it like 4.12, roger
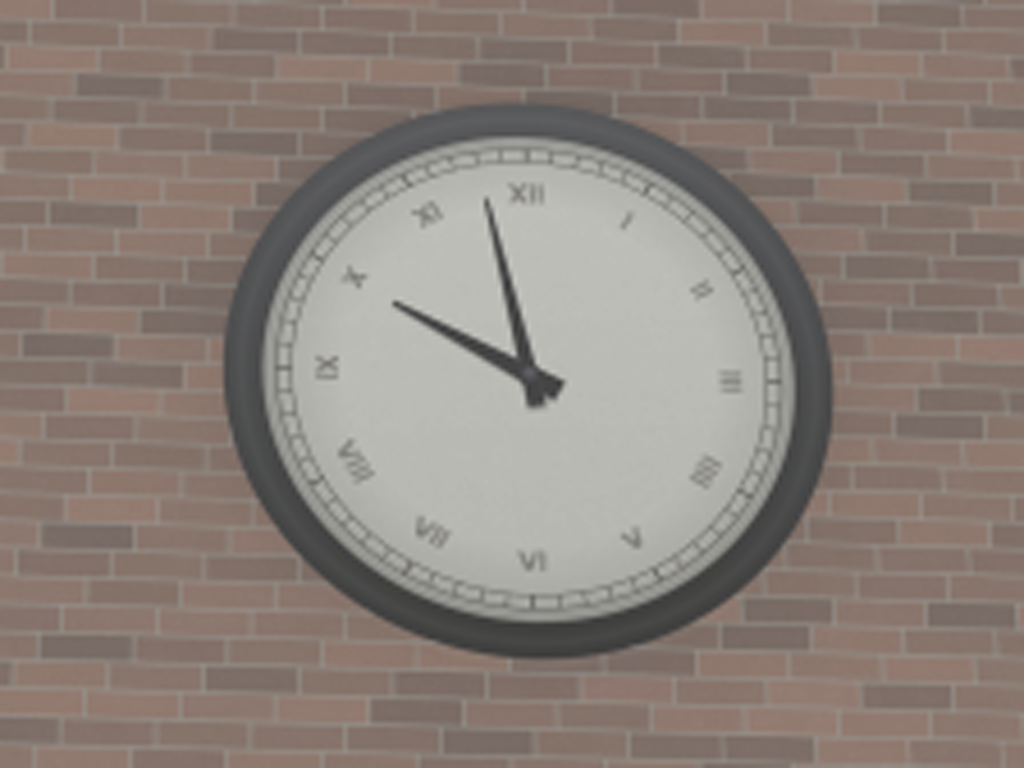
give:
9.58
